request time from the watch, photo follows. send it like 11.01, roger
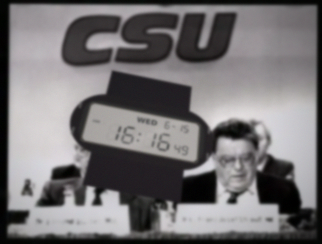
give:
16.16
